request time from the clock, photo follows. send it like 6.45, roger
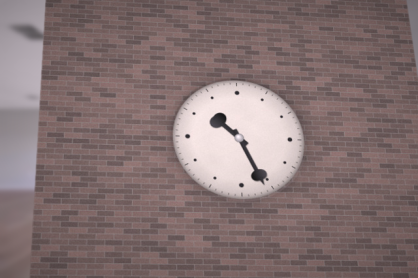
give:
10.26
